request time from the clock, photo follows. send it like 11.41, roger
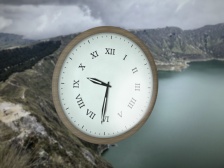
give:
9.31
